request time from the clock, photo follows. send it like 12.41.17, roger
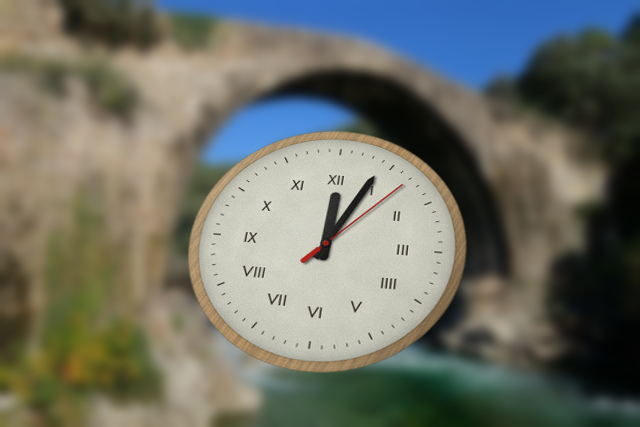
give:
12.04.07
